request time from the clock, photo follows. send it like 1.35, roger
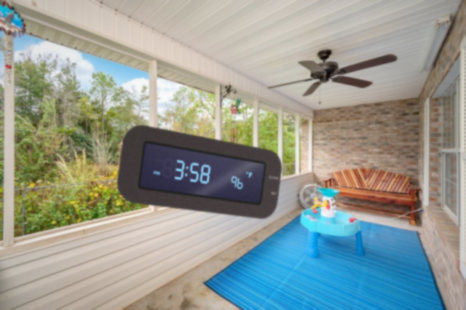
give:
3.58
